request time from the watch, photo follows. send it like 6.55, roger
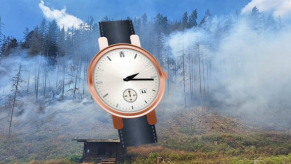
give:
2.16
